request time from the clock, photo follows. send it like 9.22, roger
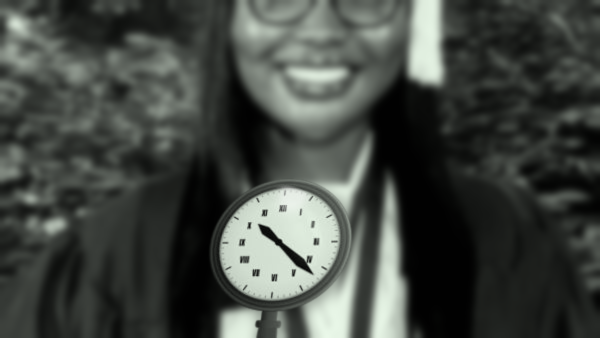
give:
10.22
